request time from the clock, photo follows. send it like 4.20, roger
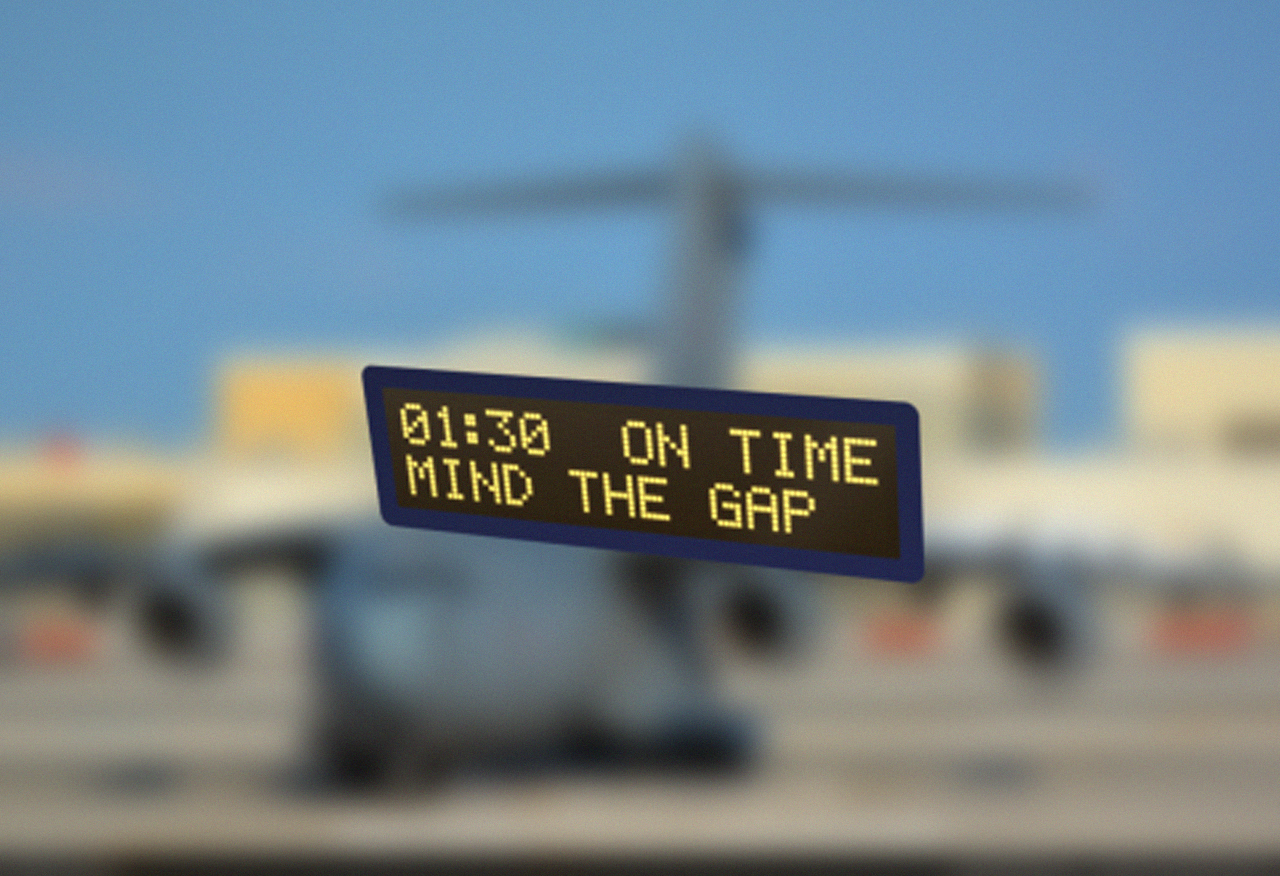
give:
1.30
